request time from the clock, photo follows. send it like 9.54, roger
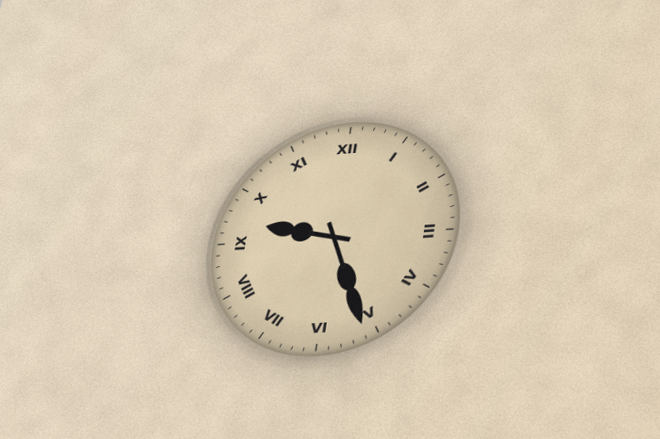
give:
9.26
